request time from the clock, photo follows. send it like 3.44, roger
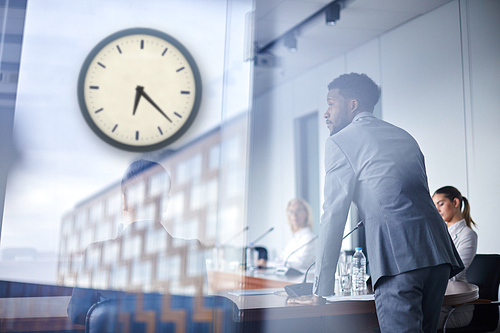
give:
6.22
